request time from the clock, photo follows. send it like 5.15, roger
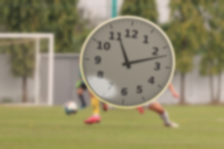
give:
11.12
